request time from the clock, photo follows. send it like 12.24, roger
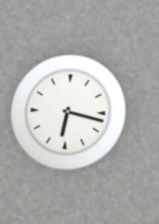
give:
6.17
